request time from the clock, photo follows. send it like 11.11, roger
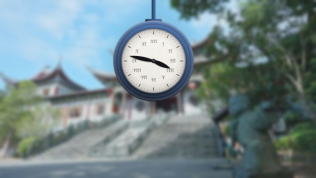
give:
3.47
